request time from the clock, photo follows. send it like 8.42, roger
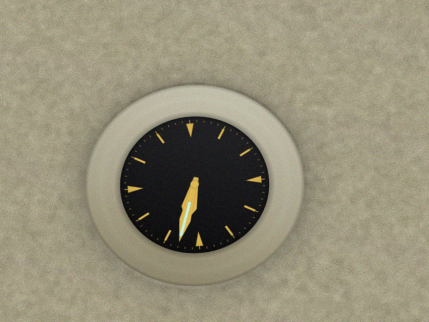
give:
6.33
